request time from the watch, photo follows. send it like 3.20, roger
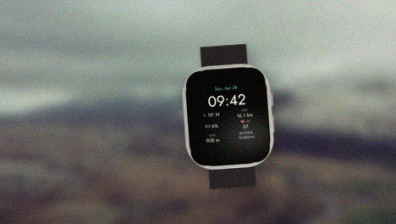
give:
9.42
